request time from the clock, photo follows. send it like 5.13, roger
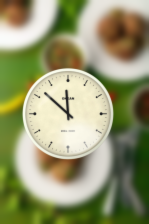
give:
11.52
